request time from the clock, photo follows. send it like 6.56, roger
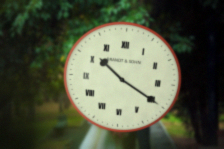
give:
10.20
